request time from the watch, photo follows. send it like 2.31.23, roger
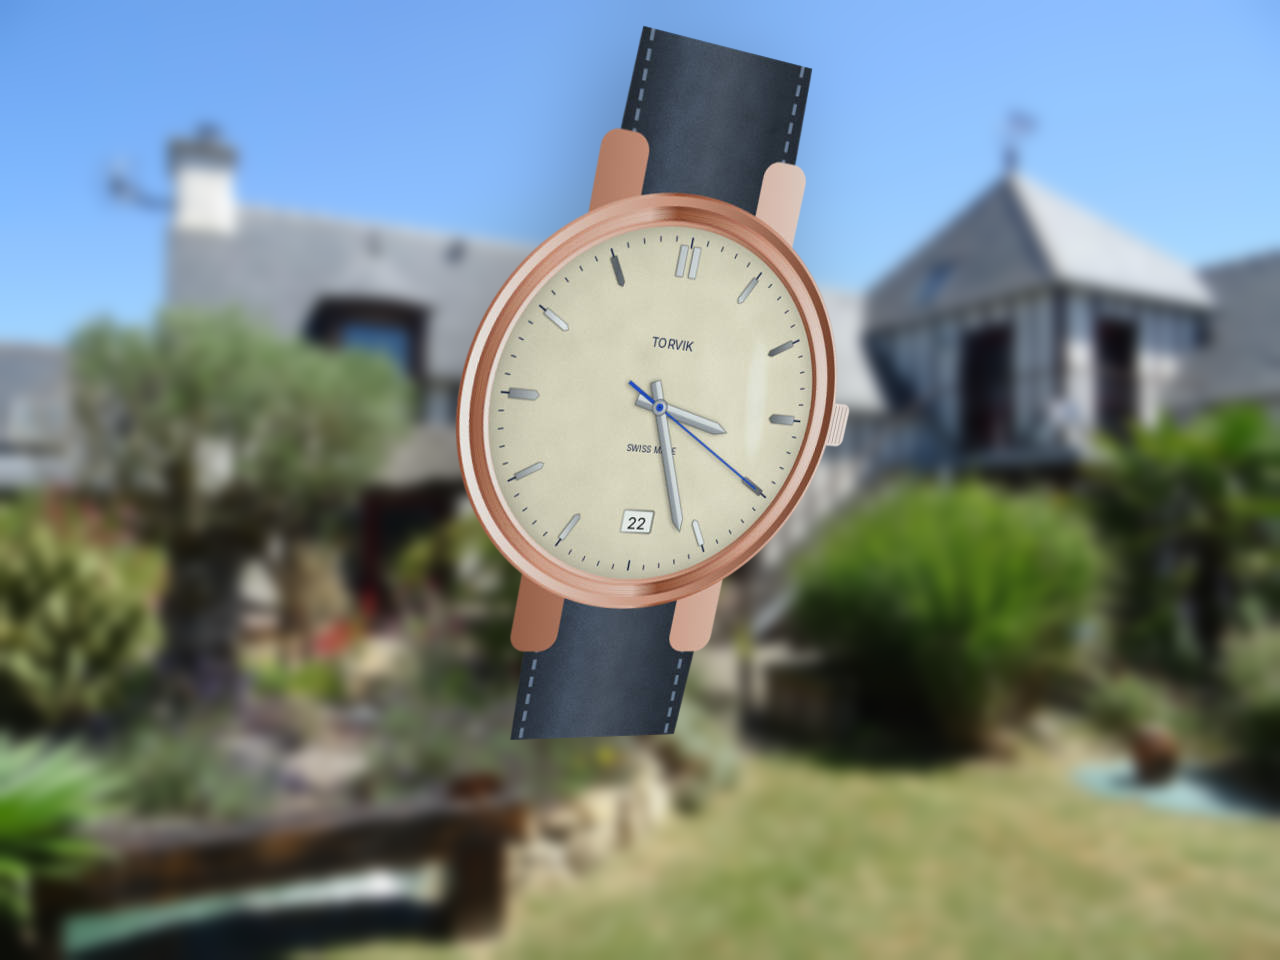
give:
3.26.20
